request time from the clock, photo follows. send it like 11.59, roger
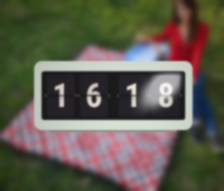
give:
16.18
